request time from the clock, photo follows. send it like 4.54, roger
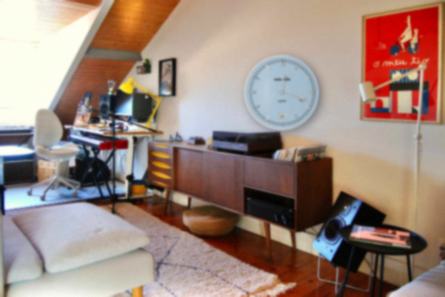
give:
12.18
